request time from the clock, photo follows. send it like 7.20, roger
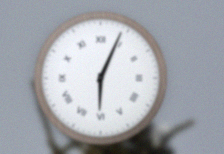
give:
6.04
